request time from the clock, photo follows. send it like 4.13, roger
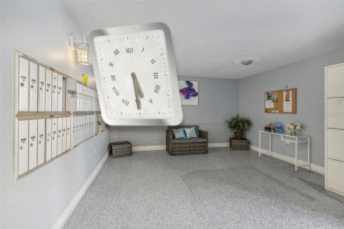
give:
5.30
